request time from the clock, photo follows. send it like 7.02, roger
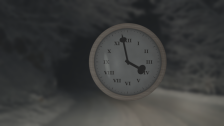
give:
3.58
